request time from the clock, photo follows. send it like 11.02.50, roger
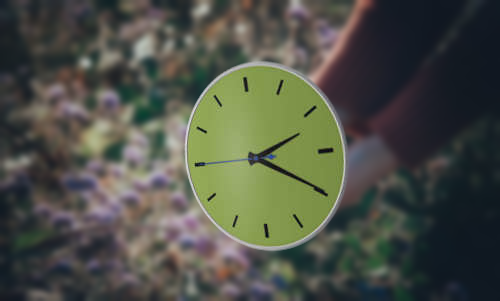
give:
2.19.45
